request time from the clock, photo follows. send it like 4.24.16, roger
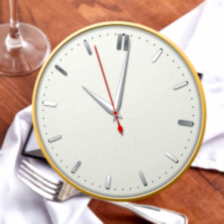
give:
10.00.56
